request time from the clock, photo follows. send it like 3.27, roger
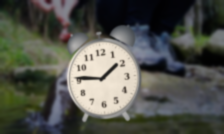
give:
1.46
